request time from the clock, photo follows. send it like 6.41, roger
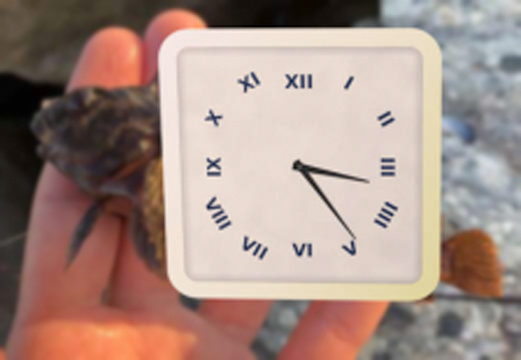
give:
3.24
